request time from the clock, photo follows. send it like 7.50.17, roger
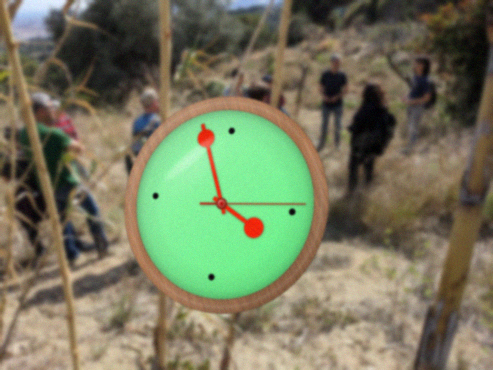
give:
3.56.14
